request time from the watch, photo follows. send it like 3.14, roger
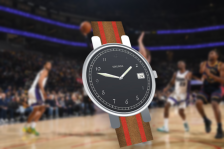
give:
1.48
